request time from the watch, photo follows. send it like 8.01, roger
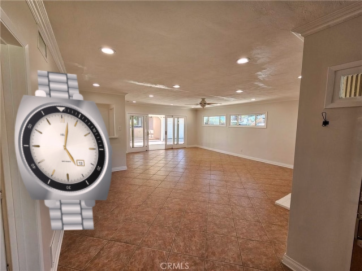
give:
5.02
